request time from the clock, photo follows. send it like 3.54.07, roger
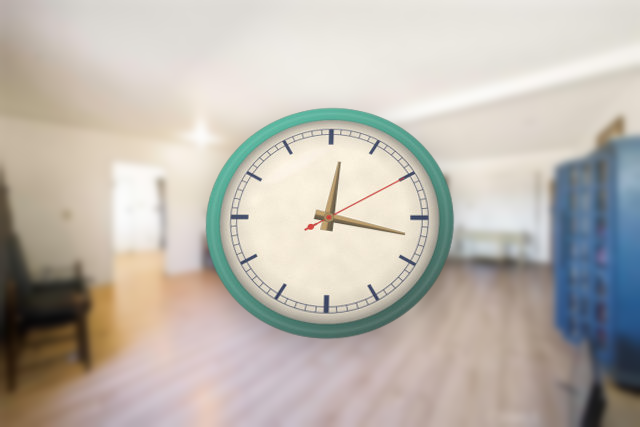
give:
12.17.10
